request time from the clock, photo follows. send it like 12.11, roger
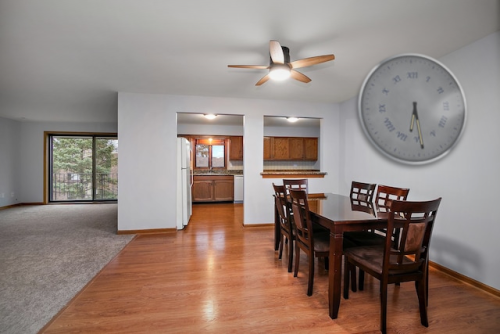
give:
6.29
